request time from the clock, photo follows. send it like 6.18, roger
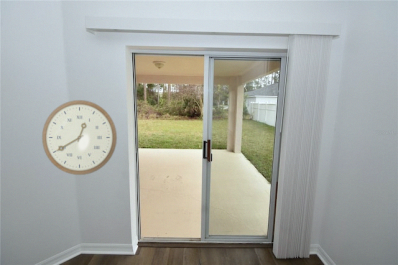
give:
12.40
